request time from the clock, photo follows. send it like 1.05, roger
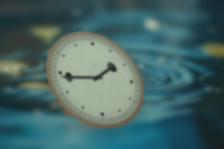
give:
1.44
